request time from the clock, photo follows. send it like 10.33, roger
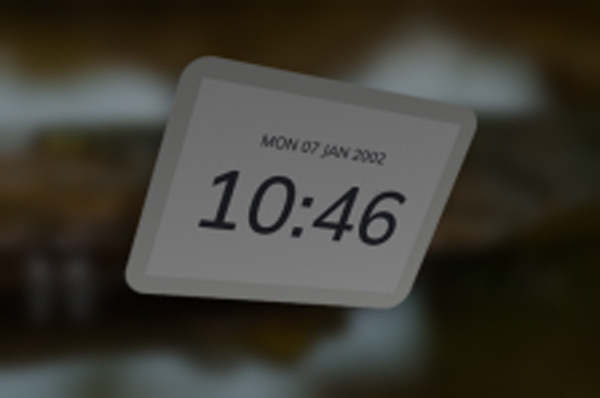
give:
10.46
